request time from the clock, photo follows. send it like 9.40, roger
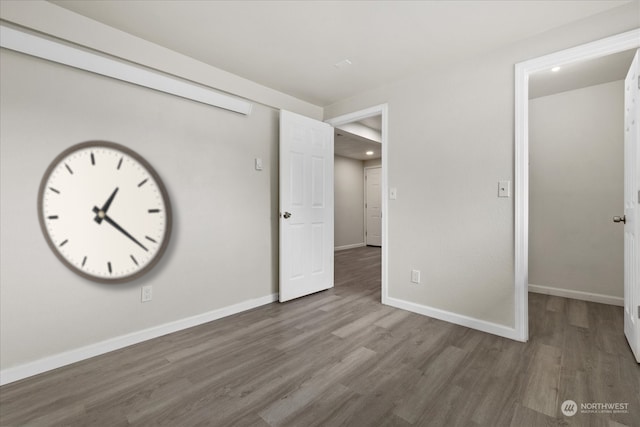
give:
1.22
